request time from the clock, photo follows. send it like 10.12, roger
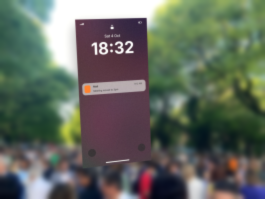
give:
18.32
